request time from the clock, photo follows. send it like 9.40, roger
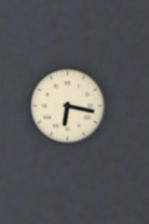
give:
6.17
